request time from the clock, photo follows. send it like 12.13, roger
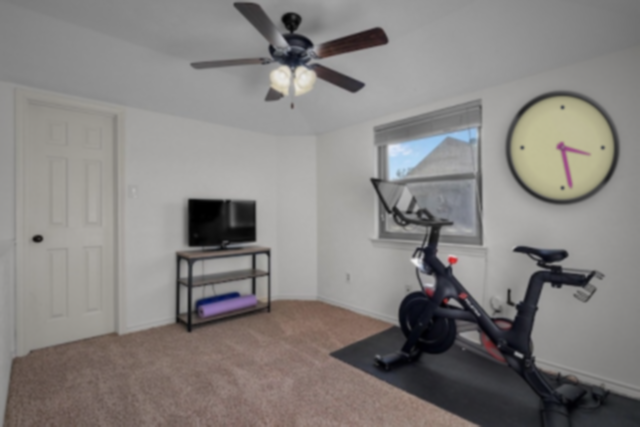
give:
3.28
